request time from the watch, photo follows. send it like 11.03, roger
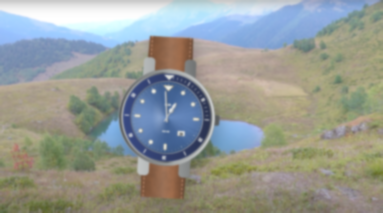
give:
12.59
